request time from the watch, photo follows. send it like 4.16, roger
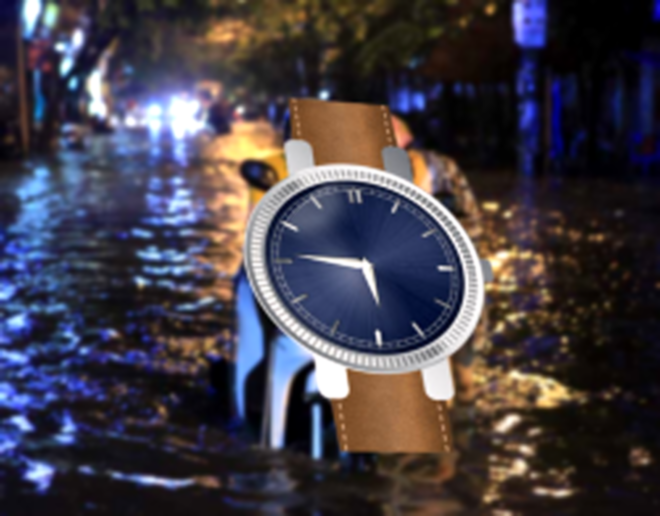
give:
5.46
